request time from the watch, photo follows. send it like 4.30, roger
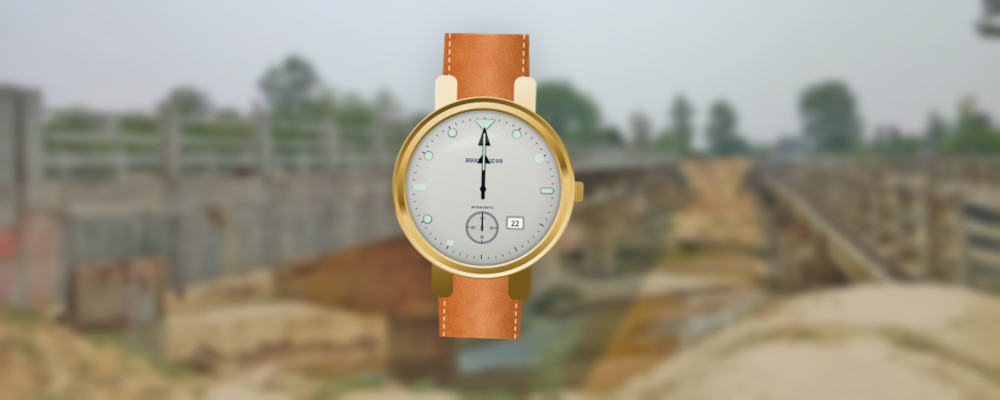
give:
12.00
